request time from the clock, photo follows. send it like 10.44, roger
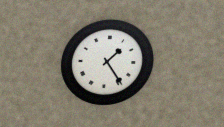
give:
1.24
